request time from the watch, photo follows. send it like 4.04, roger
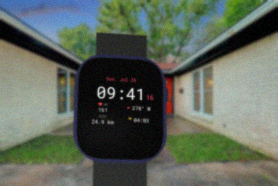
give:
9.41
